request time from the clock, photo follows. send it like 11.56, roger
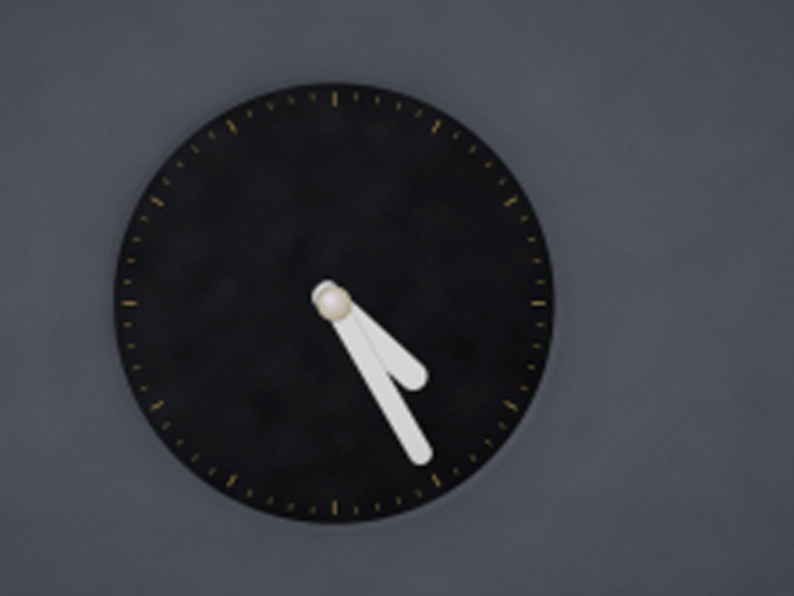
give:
4.25
